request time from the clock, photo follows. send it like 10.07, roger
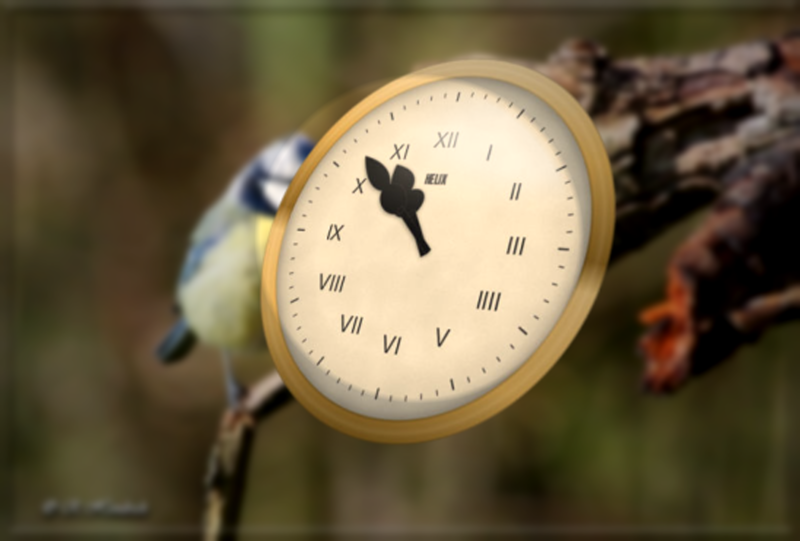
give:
10.52
